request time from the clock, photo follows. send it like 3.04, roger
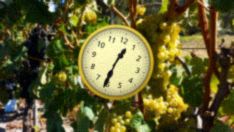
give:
12.31
